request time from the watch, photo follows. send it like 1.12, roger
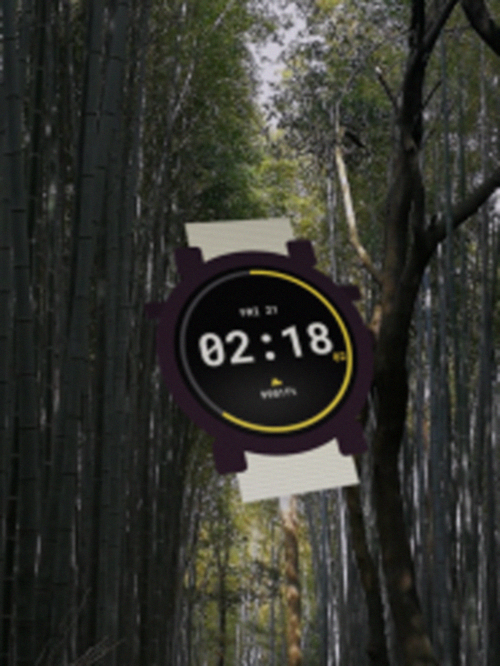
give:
2.18
